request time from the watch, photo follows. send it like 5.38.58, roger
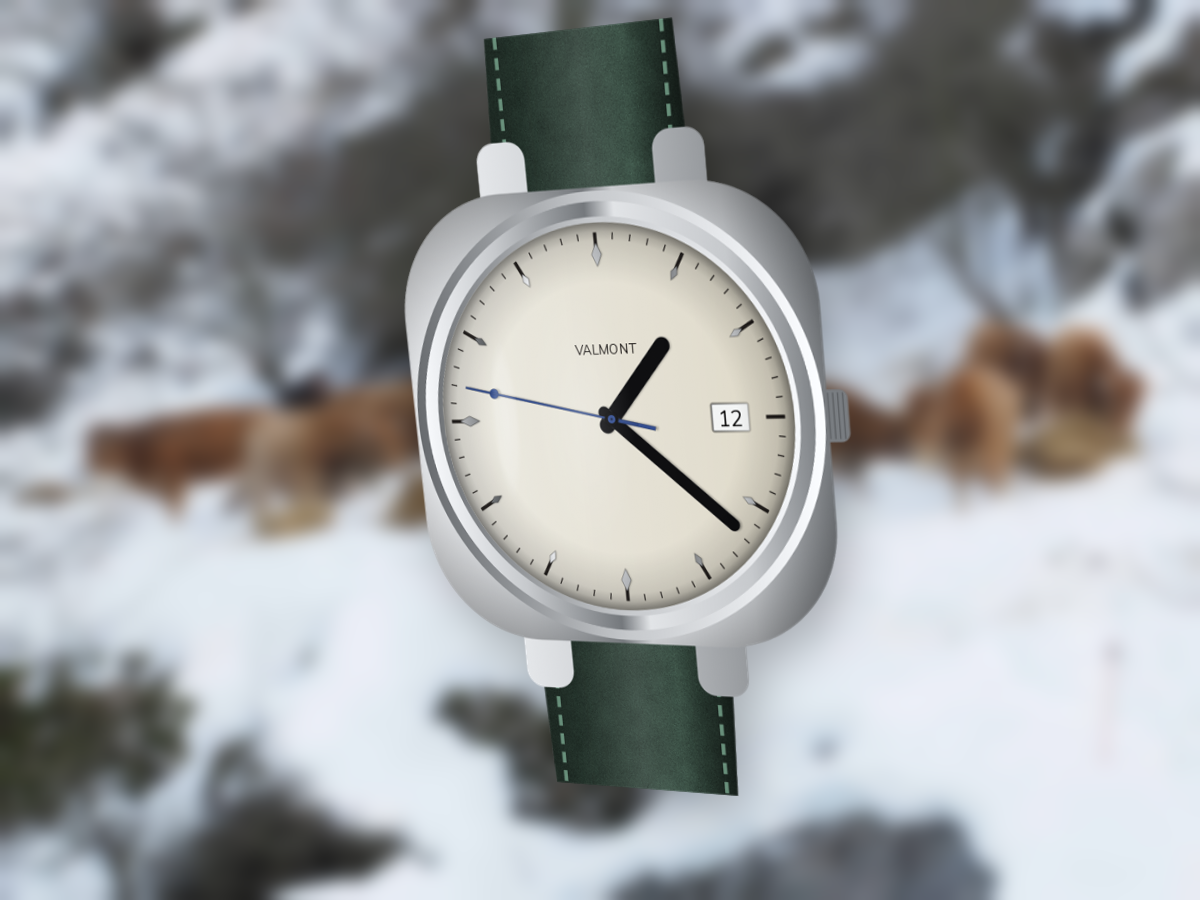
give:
1.21.47
